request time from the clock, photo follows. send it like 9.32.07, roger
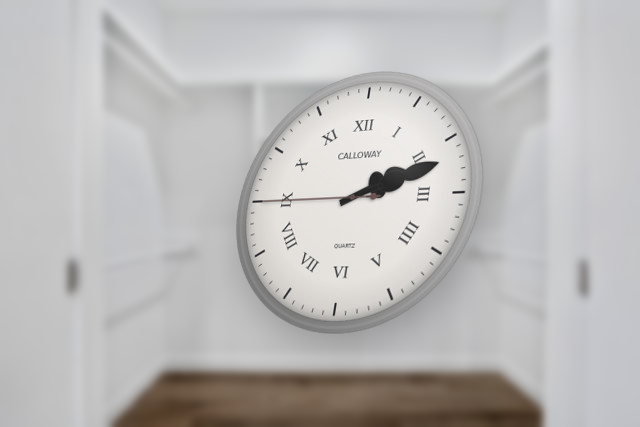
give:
2.11.45
